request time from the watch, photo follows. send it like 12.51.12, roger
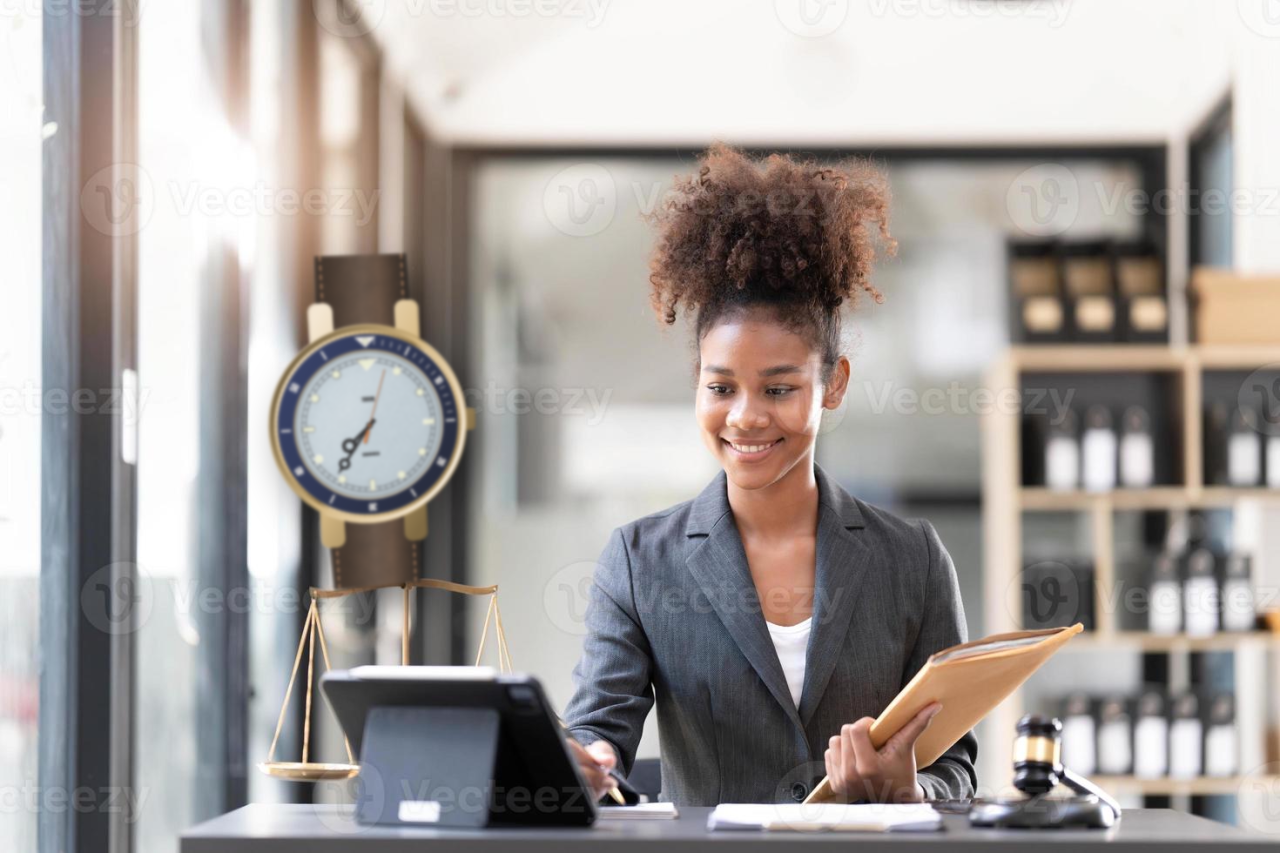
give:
7.36.03
